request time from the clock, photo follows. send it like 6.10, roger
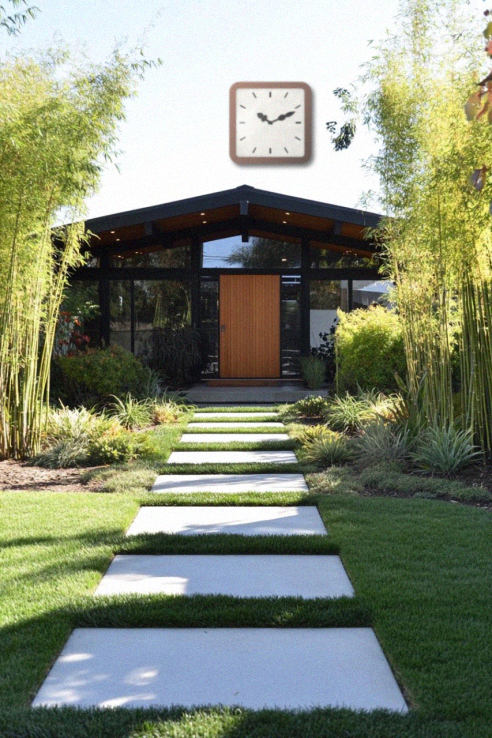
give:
10.11
